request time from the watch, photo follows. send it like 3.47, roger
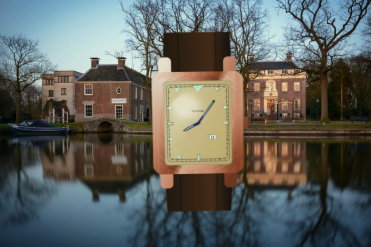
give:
8.06
